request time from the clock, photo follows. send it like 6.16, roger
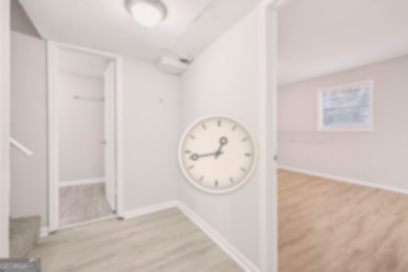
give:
12.43
